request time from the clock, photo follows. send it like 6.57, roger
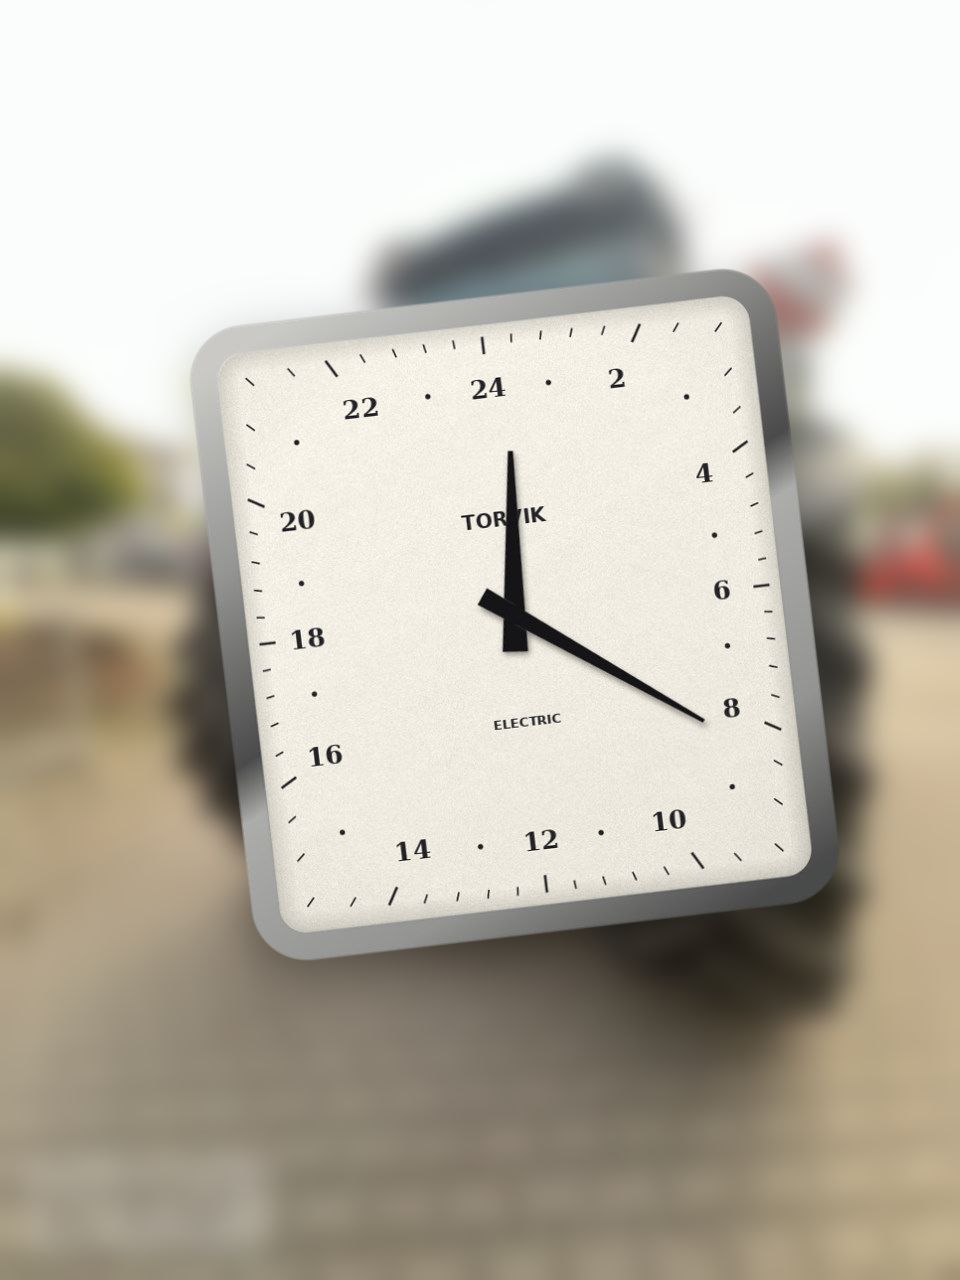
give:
0.21
